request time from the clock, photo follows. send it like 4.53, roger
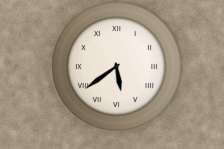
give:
5.39
